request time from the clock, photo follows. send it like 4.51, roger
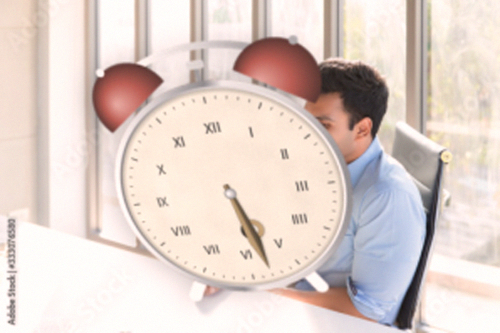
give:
5.28
